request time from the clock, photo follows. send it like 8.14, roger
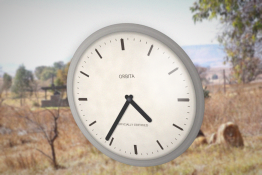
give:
4.36
